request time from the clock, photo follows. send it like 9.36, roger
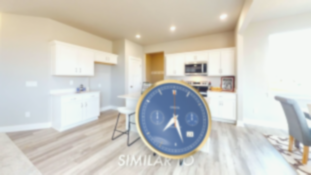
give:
7.27
